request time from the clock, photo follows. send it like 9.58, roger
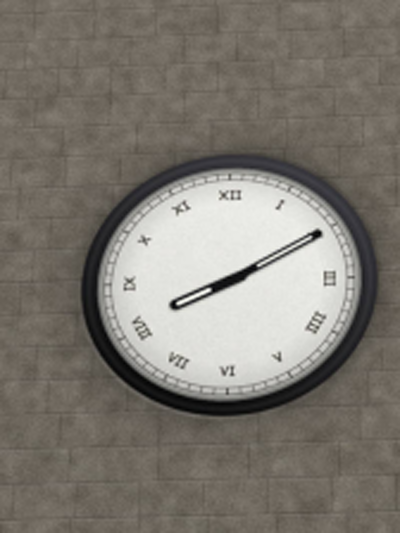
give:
8.10
